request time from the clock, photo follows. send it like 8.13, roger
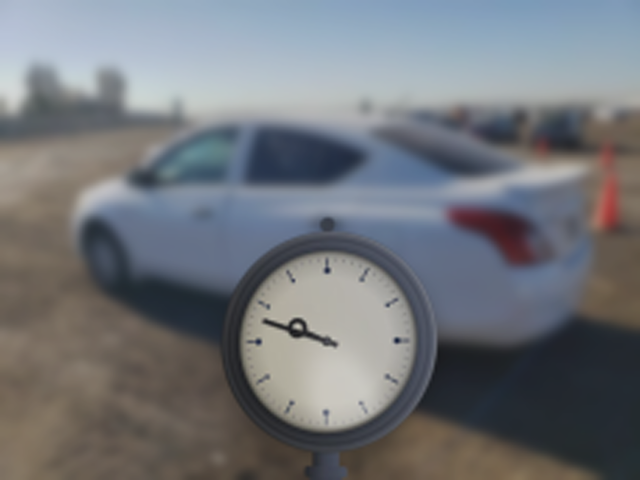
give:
9.48
